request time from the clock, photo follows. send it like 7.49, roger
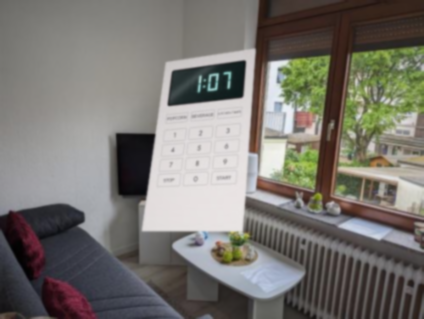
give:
1.07
